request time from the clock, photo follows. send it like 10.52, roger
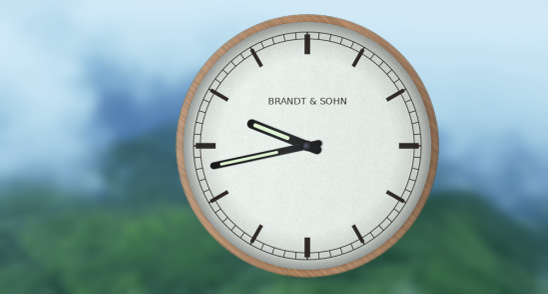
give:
9.43
